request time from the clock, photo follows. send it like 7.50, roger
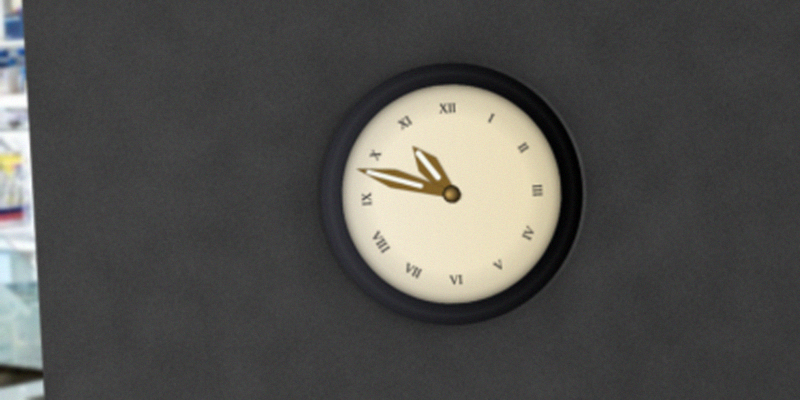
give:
10.48
